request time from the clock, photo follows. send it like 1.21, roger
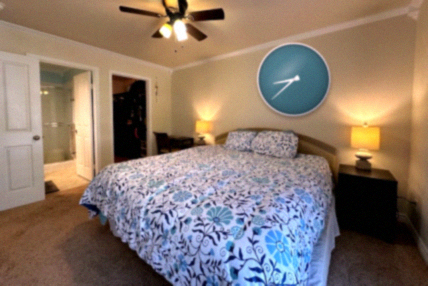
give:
8.38
